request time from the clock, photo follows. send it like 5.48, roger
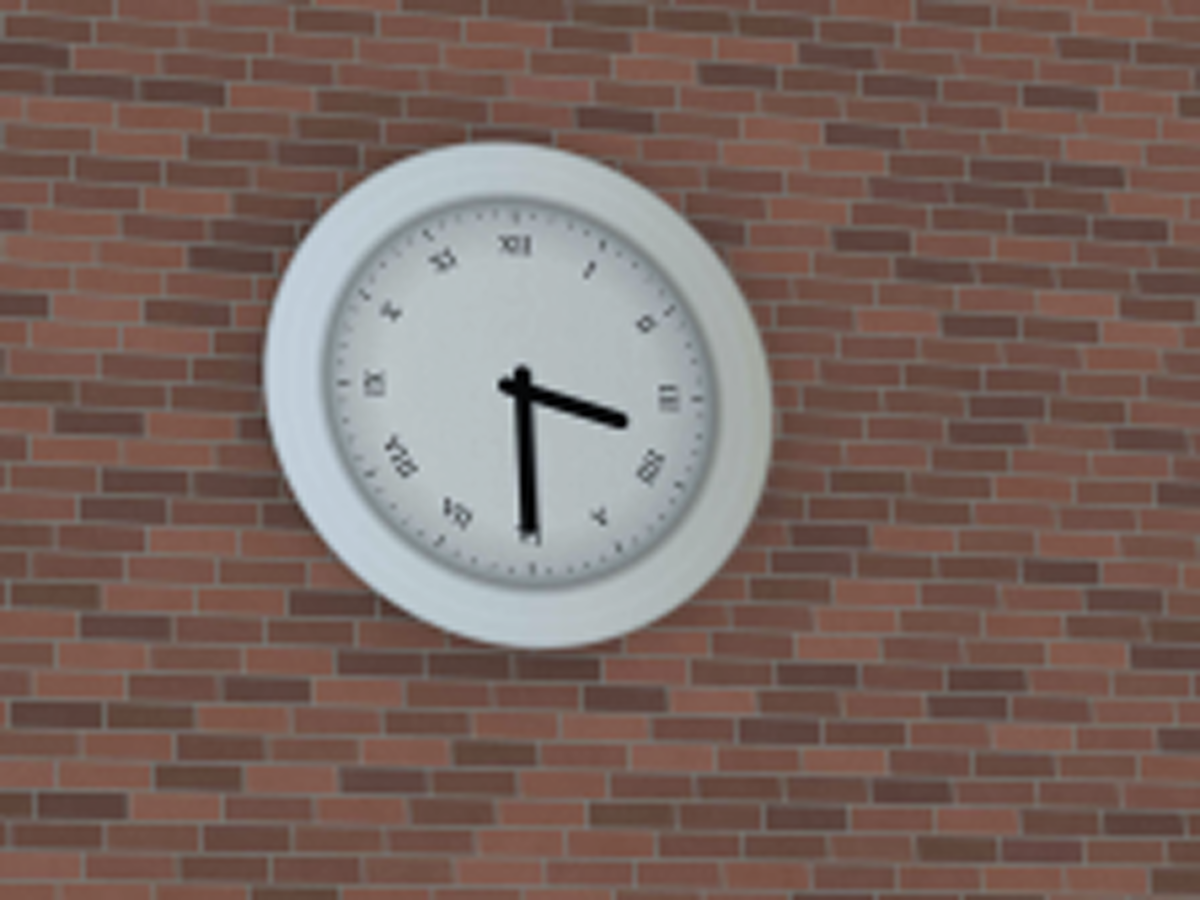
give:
3.30
